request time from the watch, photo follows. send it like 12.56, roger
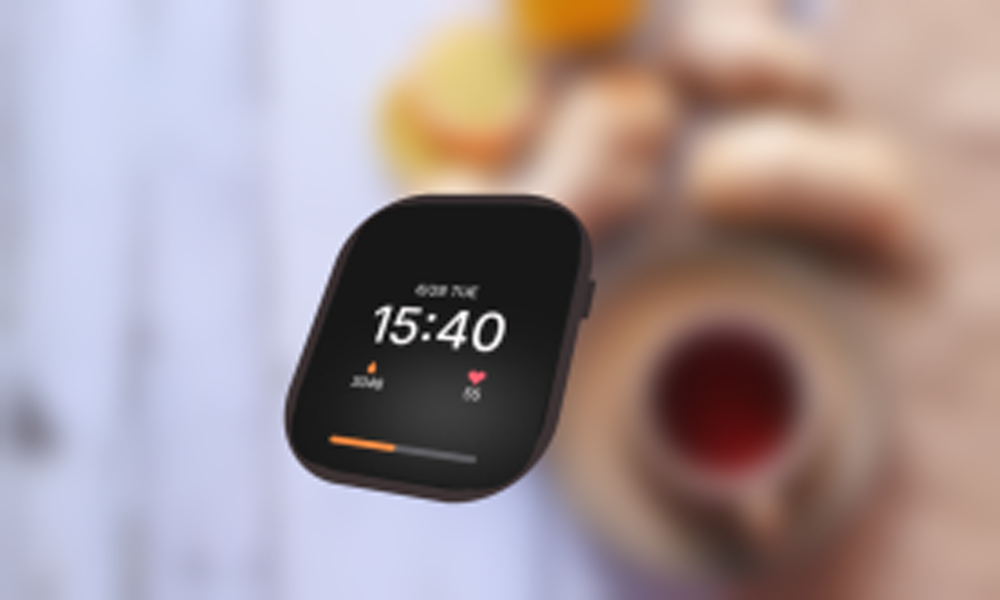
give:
15.40
